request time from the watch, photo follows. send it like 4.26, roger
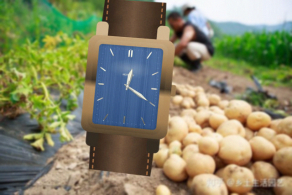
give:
12.20
